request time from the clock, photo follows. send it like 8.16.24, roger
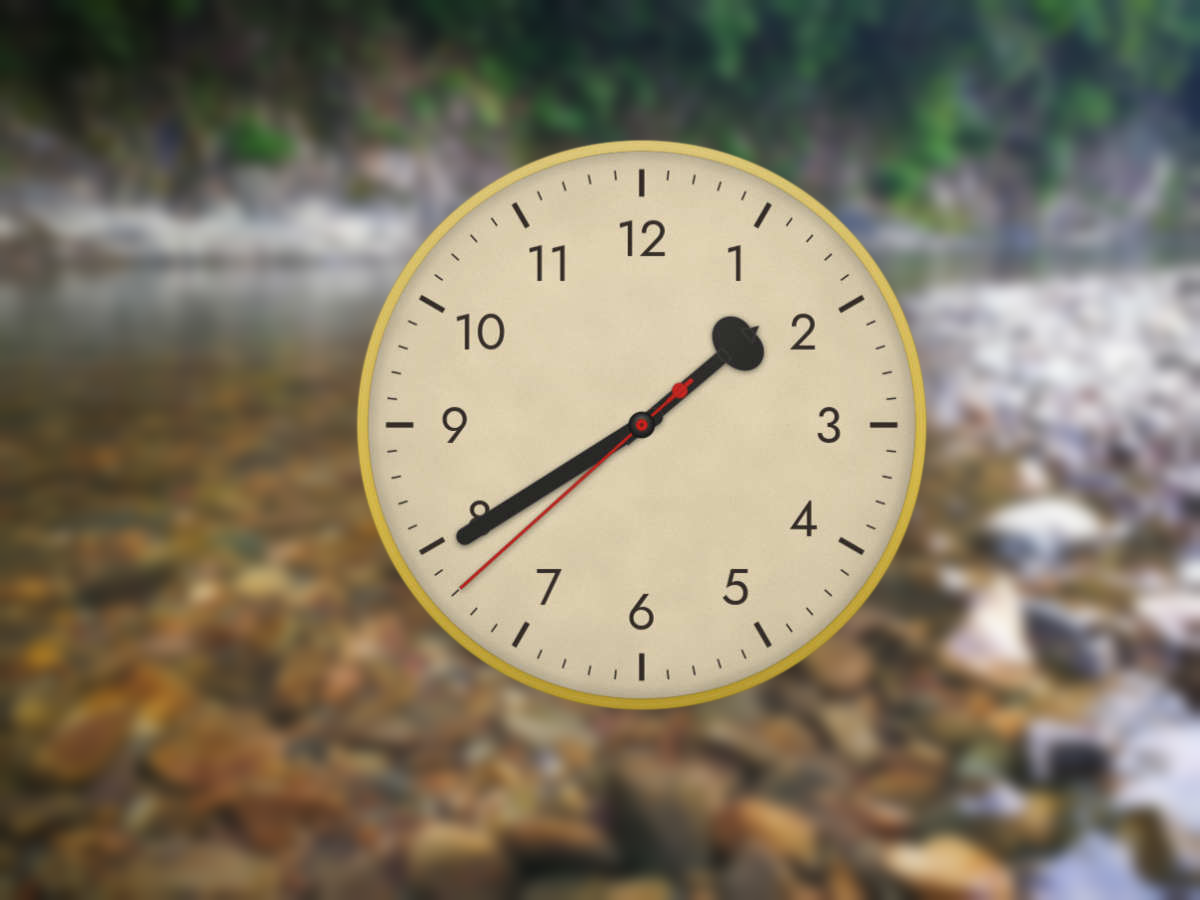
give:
1.39.38
